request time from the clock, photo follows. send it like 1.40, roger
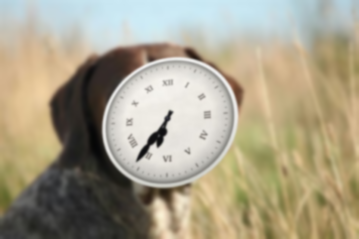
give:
6.36
